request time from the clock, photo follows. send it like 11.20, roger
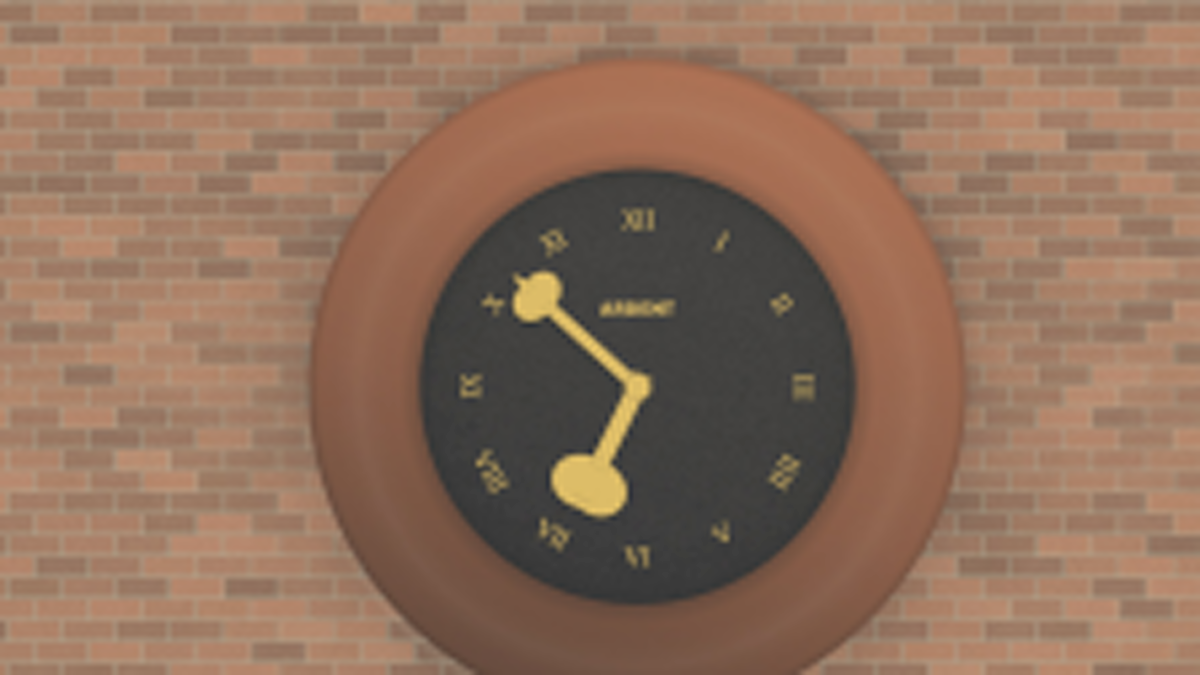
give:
6.52
